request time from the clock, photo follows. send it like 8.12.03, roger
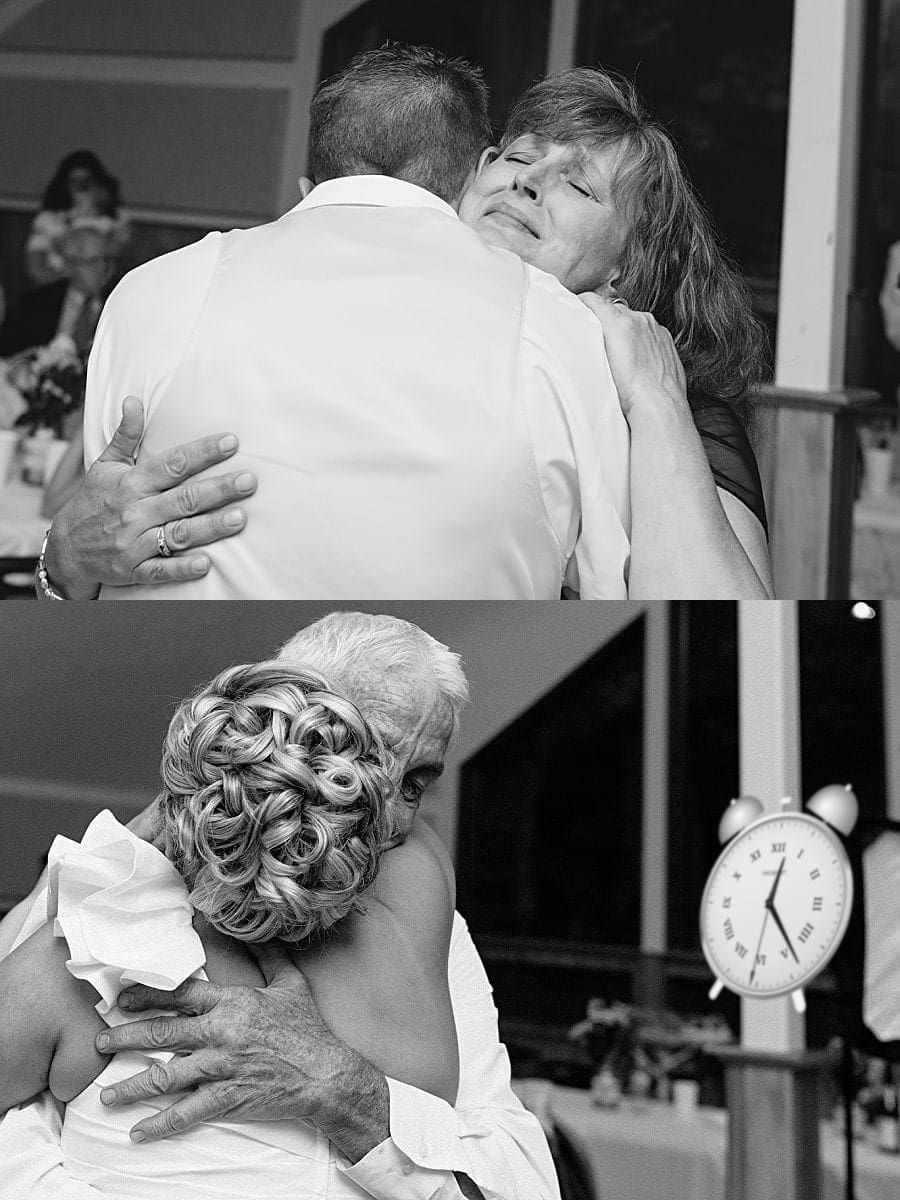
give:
12.23.31
